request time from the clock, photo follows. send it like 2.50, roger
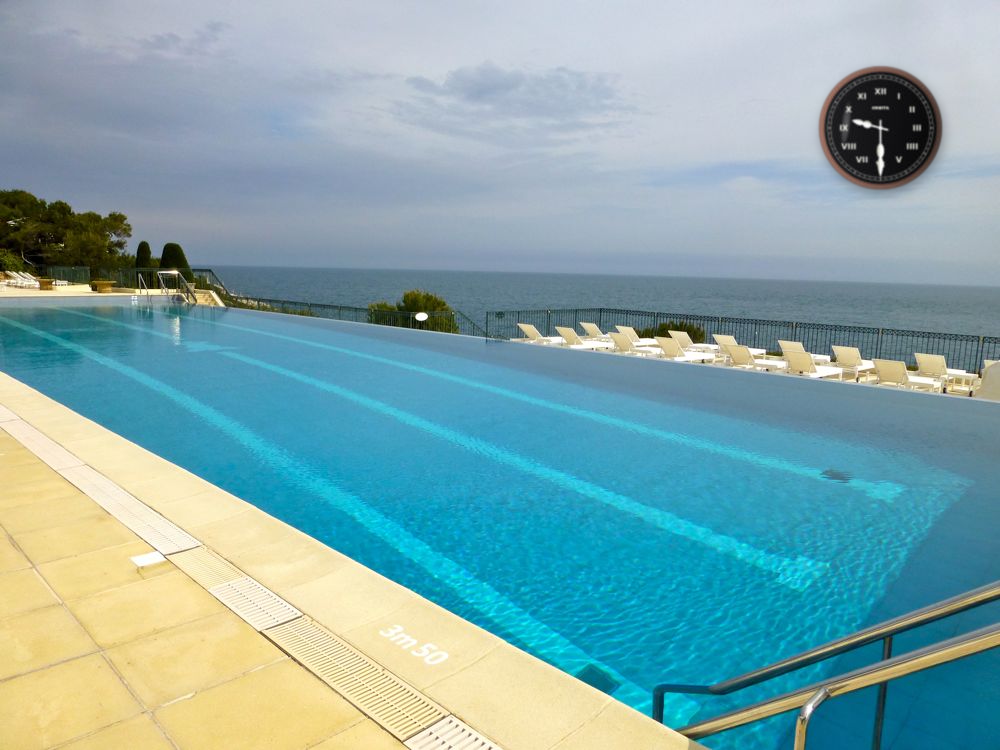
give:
9.30
